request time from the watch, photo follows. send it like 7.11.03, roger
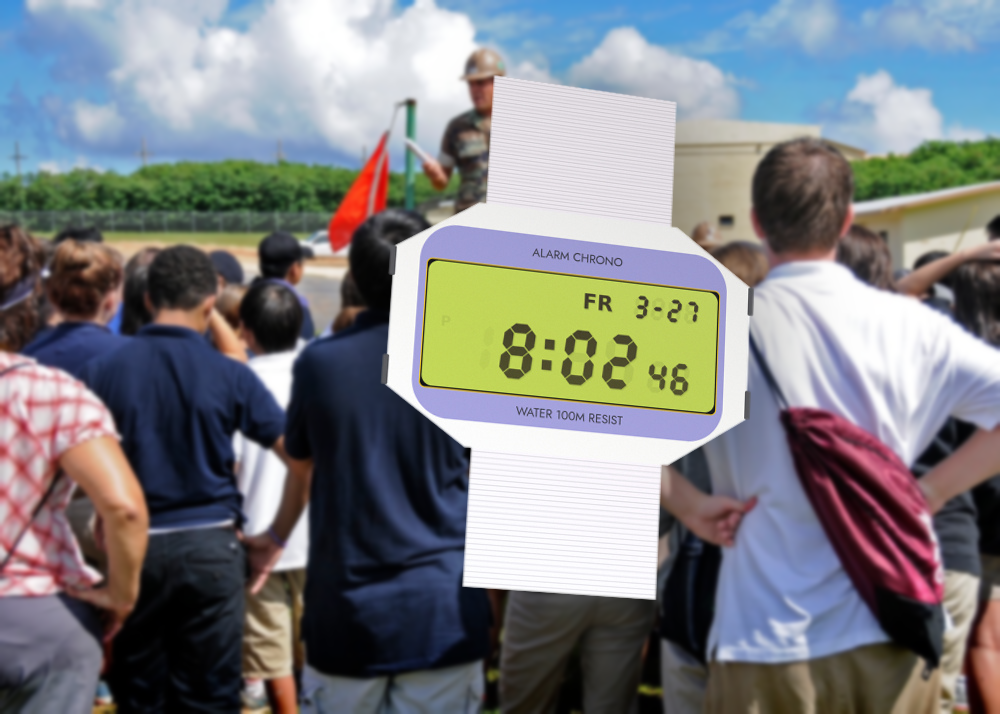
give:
8.02.46
